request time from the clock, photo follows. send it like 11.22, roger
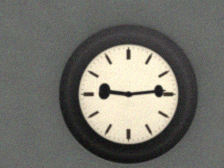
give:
9.14
